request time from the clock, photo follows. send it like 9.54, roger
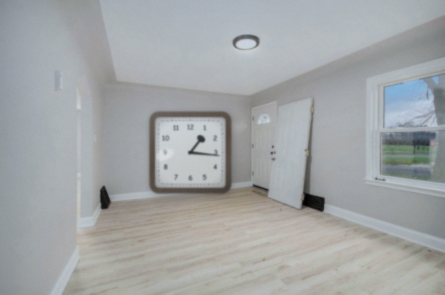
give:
1.16
